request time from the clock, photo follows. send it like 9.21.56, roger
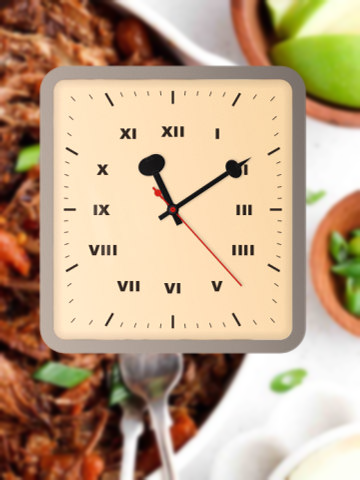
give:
11.09.23
